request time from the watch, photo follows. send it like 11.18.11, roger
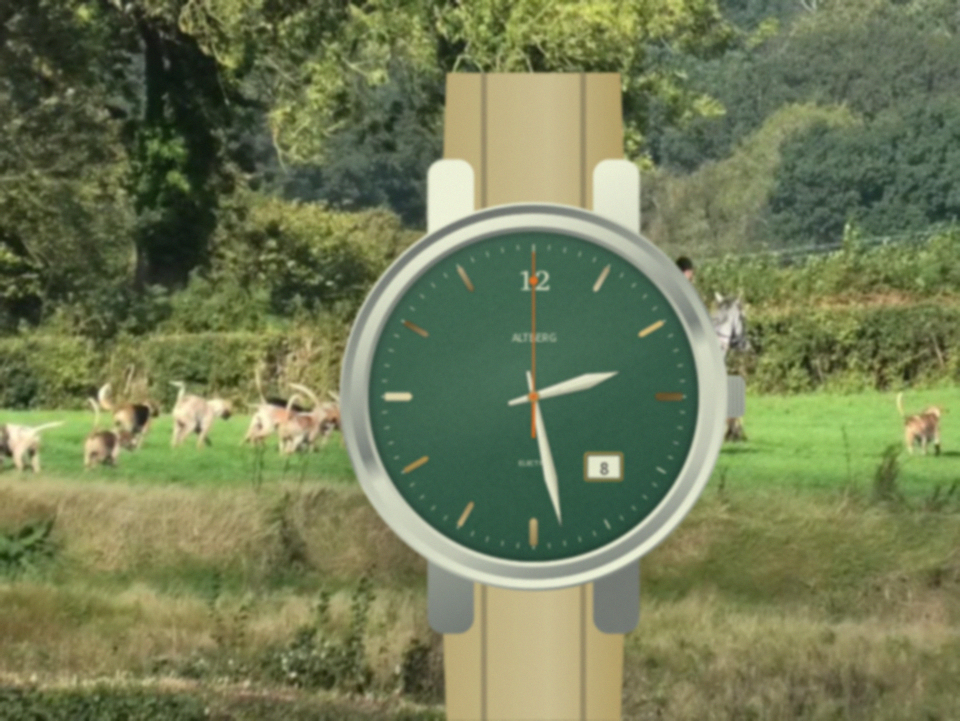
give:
2.28.00
